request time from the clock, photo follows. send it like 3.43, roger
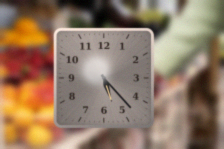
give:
5.23
